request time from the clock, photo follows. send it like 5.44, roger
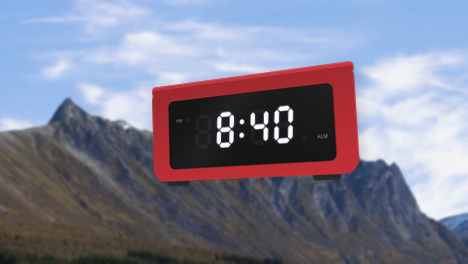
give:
8.40
